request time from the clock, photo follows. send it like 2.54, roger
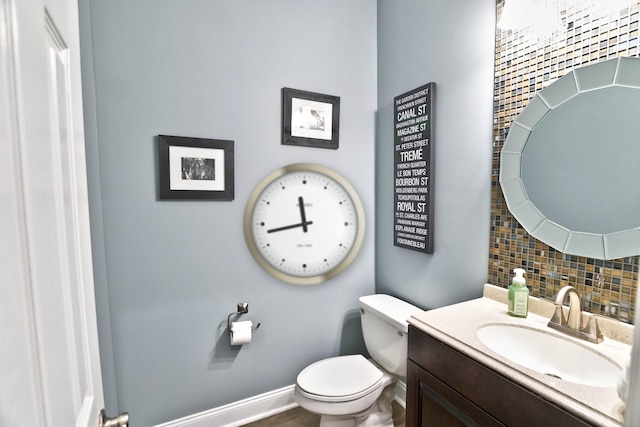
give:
11.43
